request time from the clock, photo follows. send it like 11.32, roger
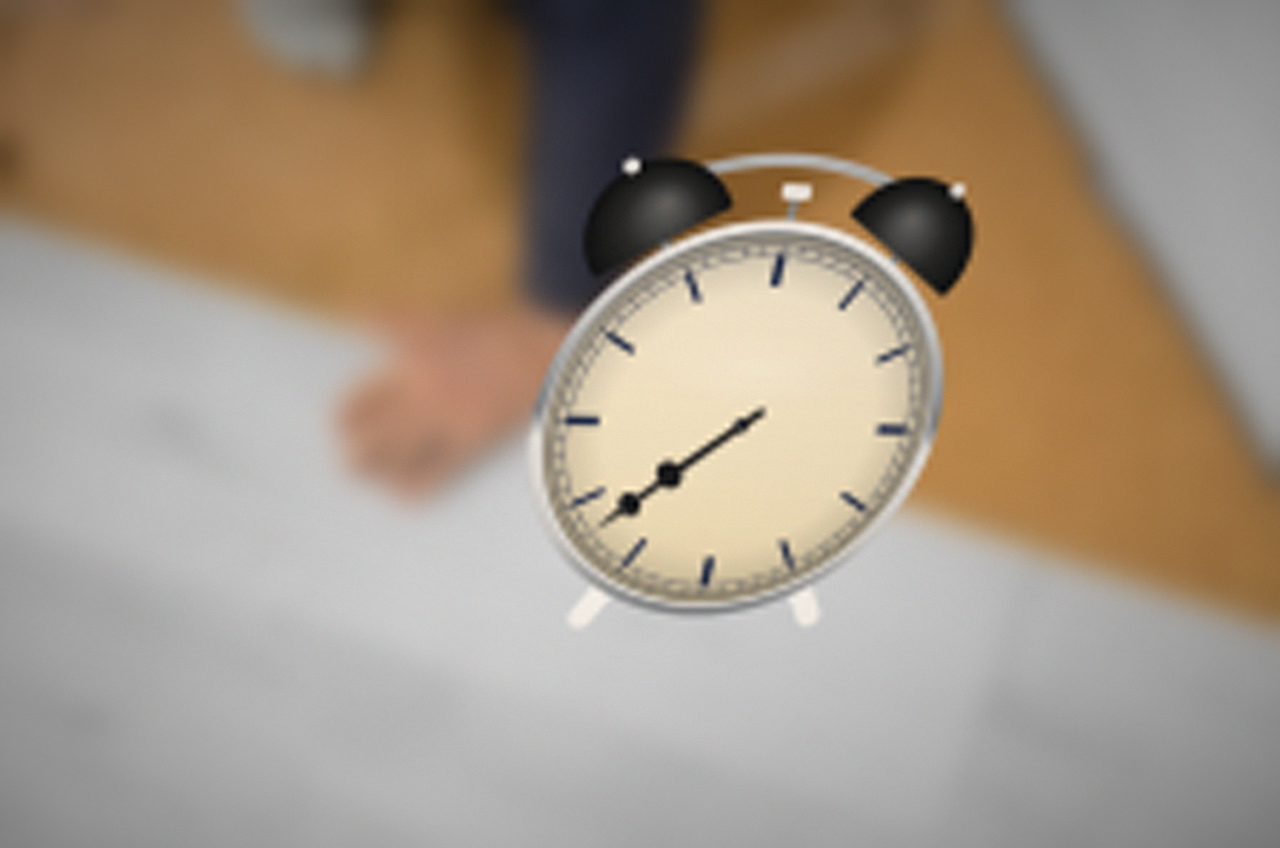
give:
7.38
